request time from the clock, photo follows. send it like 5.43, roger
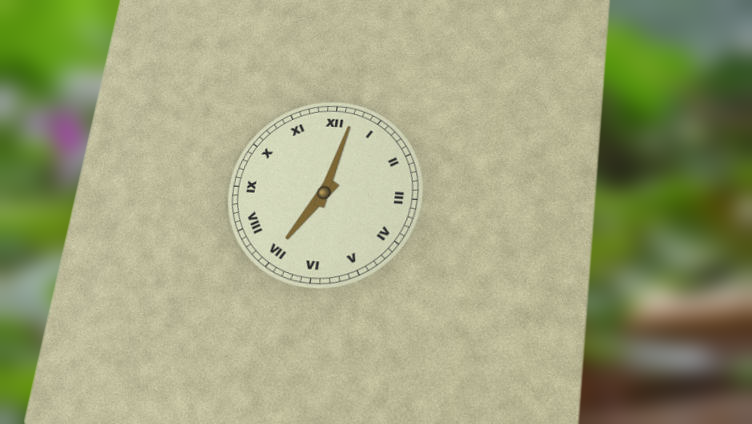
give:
7.02
